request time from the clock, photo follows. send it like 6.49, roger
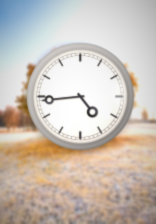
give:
4.44
